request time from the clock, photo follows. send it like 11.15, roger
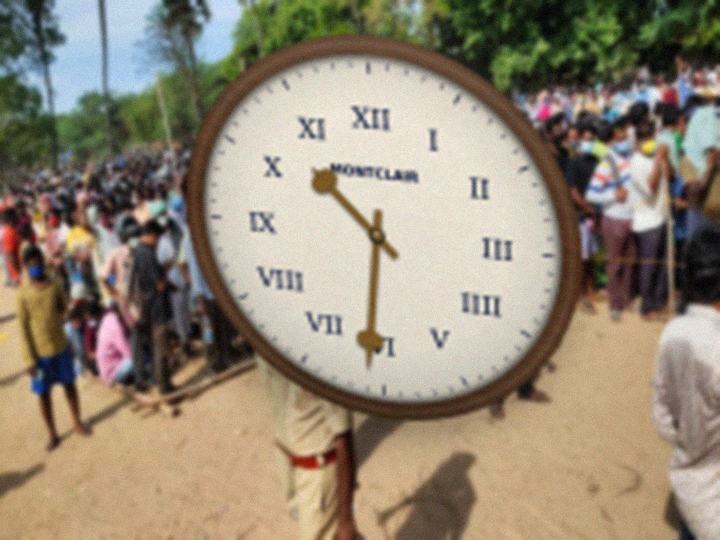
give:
10.31
